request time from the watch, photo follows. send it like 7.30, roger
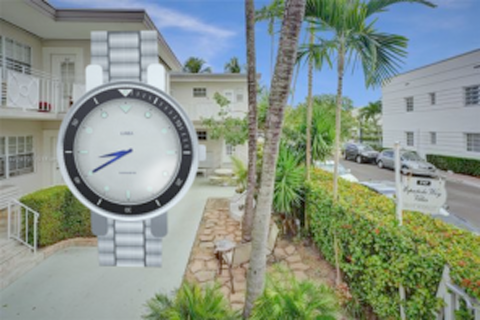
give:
8.40
